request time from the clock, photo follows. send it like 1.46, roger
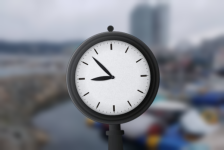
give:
8.53
